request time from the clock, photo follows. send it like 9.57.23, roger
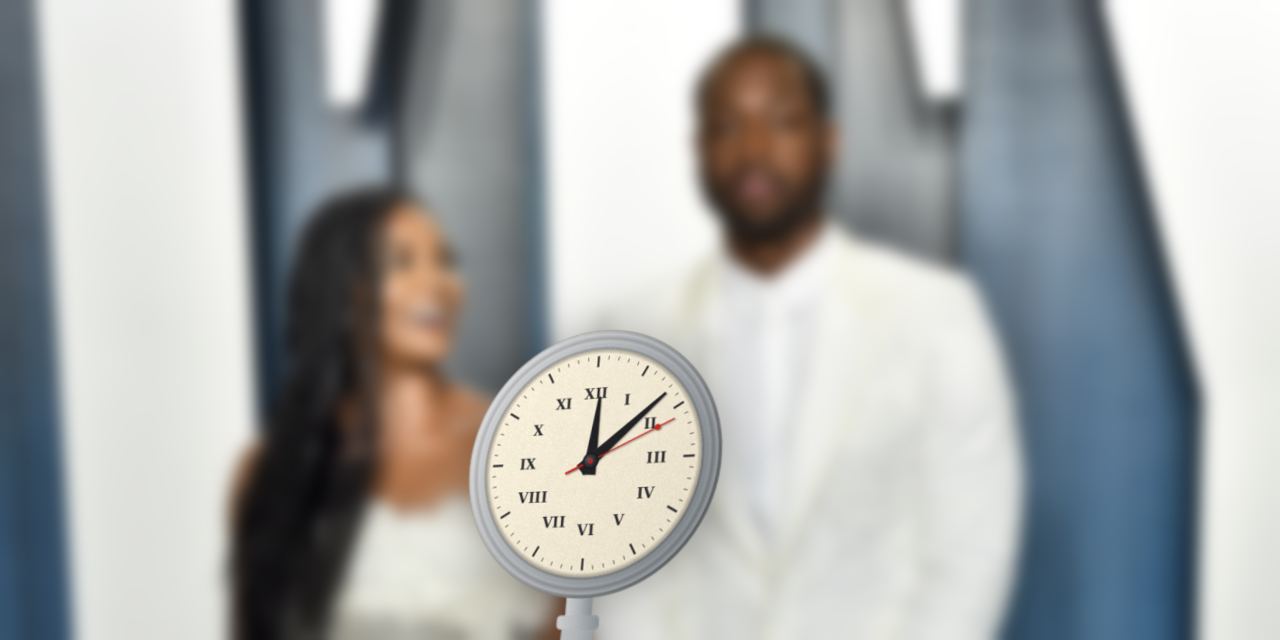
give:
12.08.11
